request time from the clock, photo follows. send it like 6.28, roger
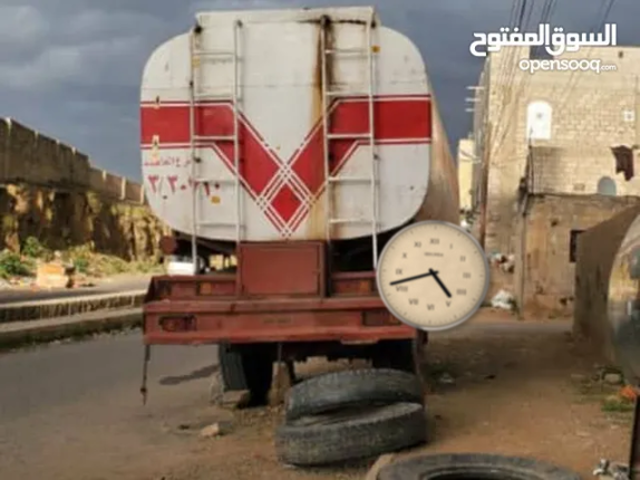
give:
4.42
